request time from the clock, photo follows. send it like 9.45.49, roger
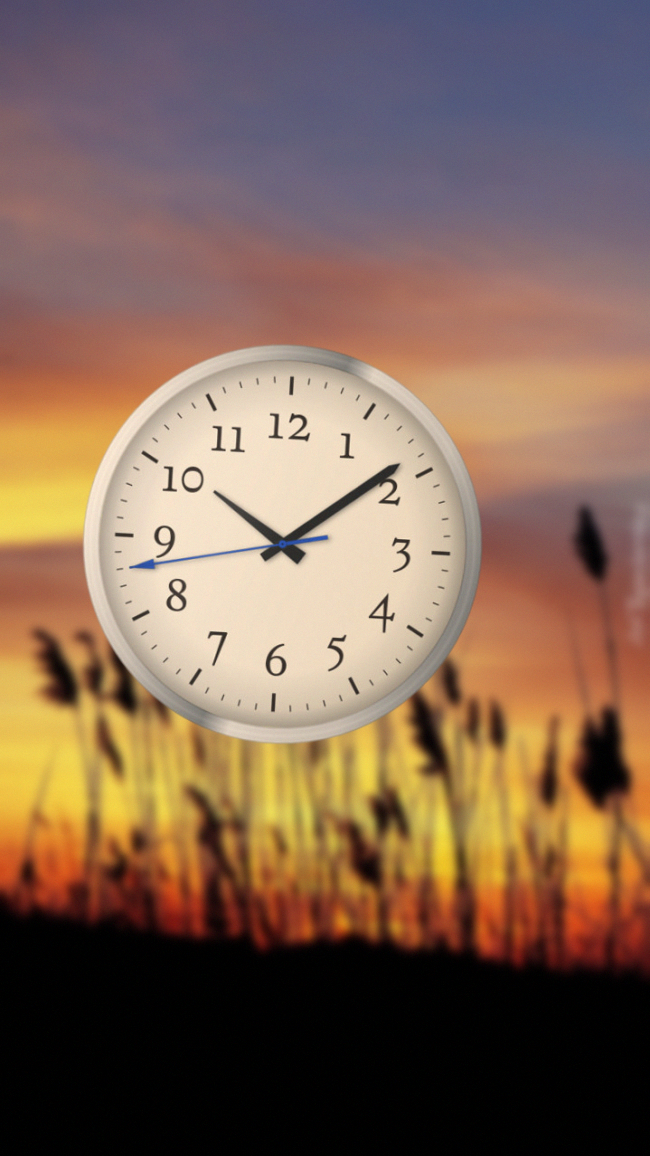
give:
10.08.43
